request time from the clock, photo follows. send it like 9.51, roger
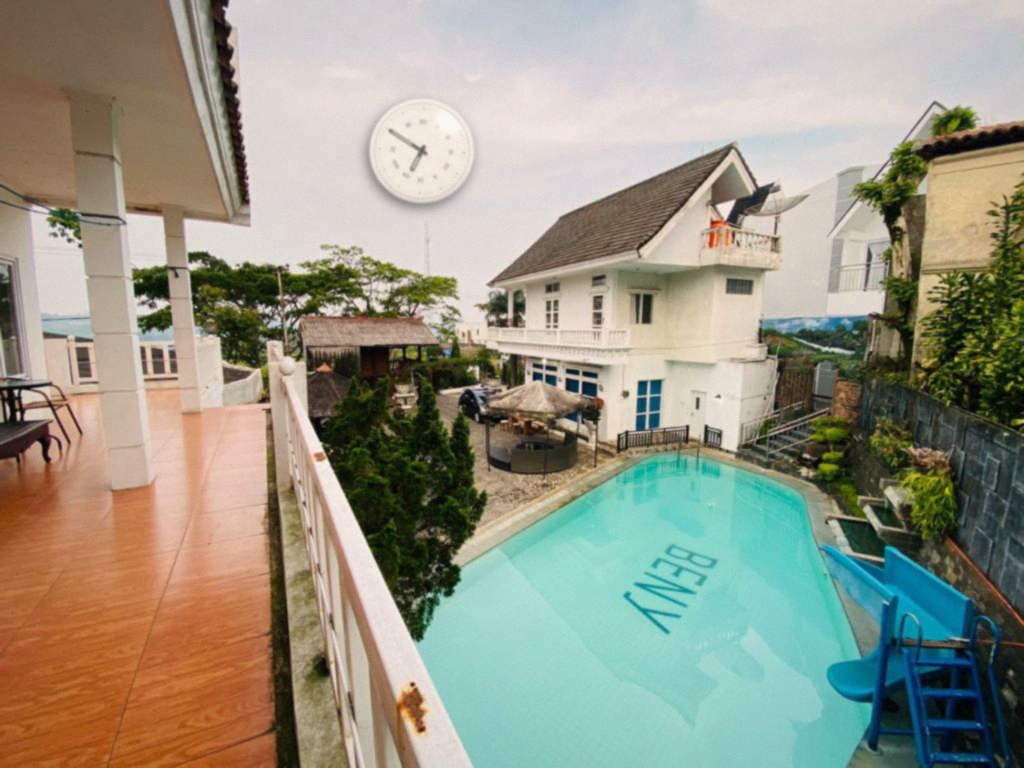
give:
6.50
